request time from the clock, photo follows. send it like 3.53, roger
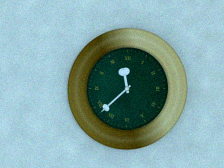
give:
11.38
